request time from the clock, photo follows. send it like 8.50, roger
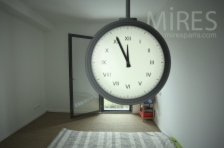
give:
11.56
